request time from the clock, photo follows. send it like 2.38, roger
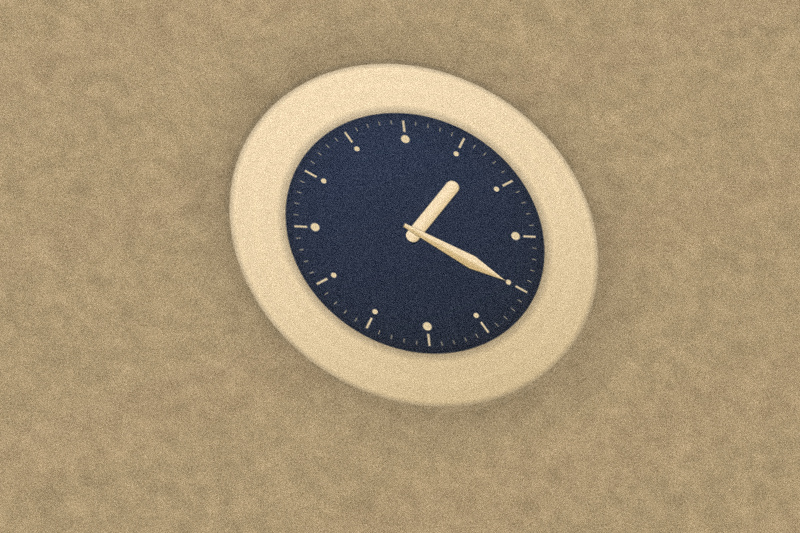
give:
1.20
